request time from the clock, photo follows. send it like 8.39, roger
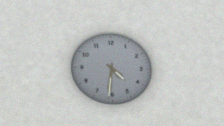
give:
4.31
